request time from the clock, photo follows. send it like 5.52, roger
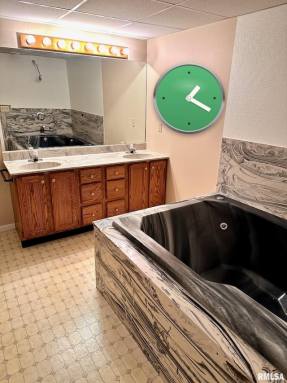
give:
1.20
